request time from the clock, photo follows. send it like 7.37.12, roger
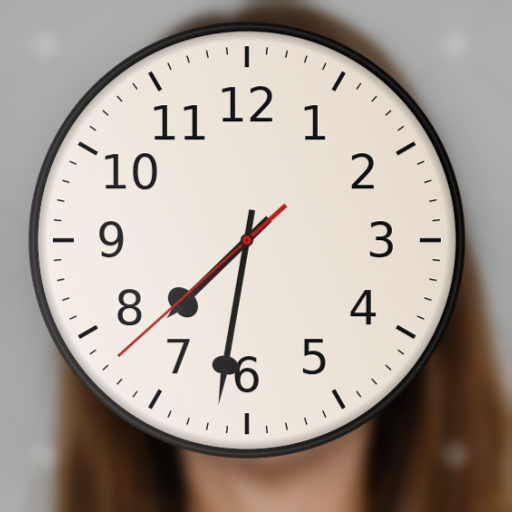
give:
7.31.38
